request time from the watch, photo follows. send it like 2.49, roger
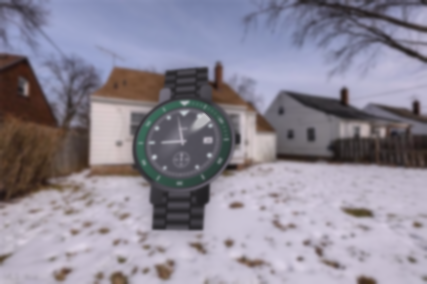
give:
8.58
